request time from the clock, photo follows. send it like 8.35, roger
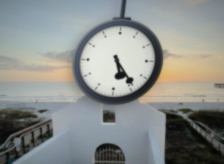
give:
5.24
